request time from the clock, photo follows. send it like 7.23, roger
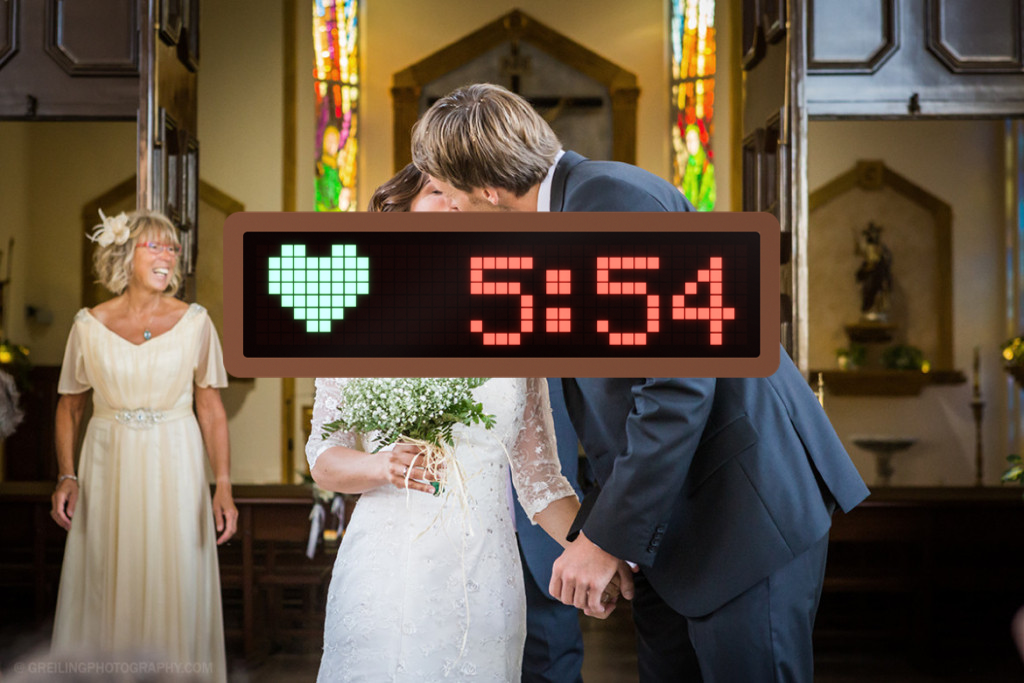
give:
5.54
